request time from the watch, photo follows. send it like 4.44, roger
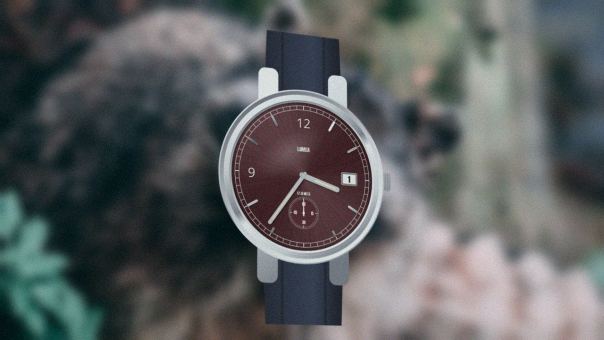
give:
3.36
